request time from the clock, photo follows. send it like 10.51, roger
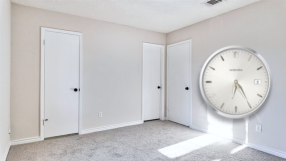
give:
6.25
